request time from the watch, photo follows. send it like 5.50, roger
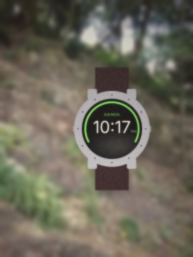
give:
10.17
